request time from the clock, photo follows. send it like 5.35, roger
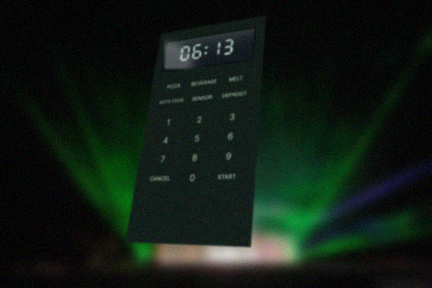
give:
6.13
